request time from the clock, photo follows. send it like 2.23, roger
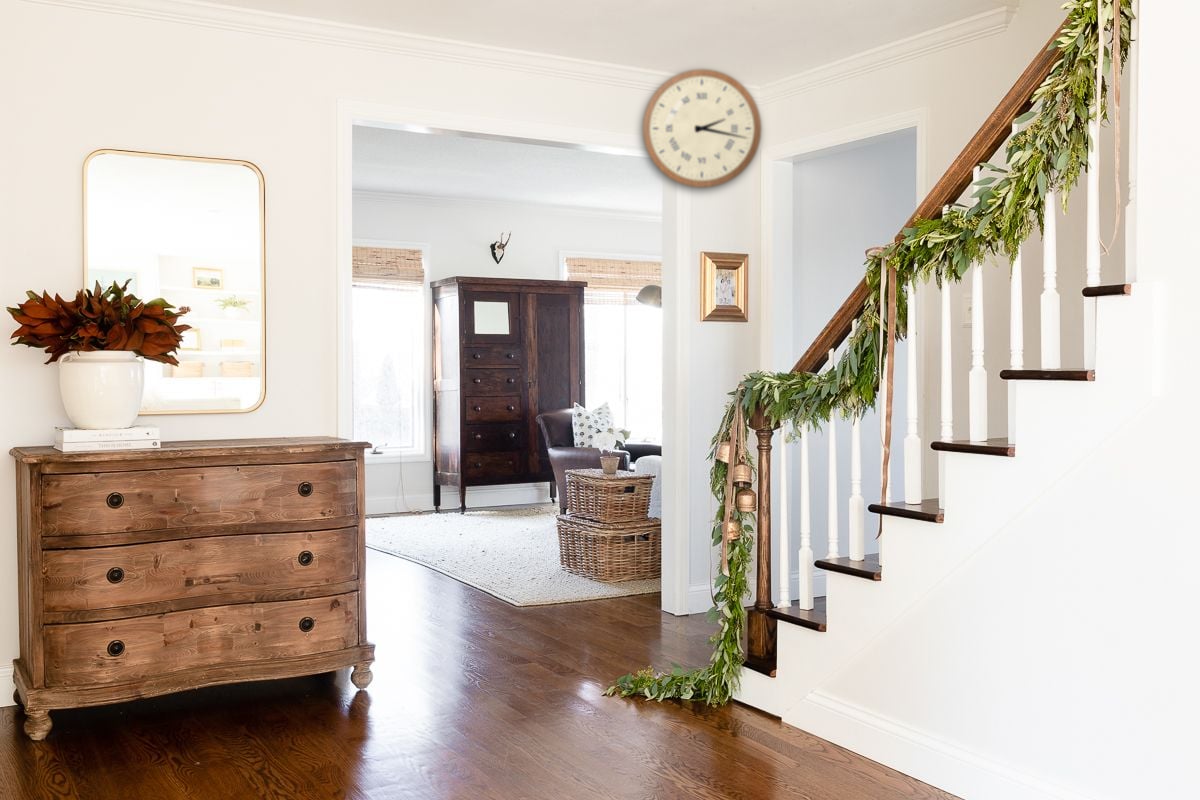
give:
2.17
